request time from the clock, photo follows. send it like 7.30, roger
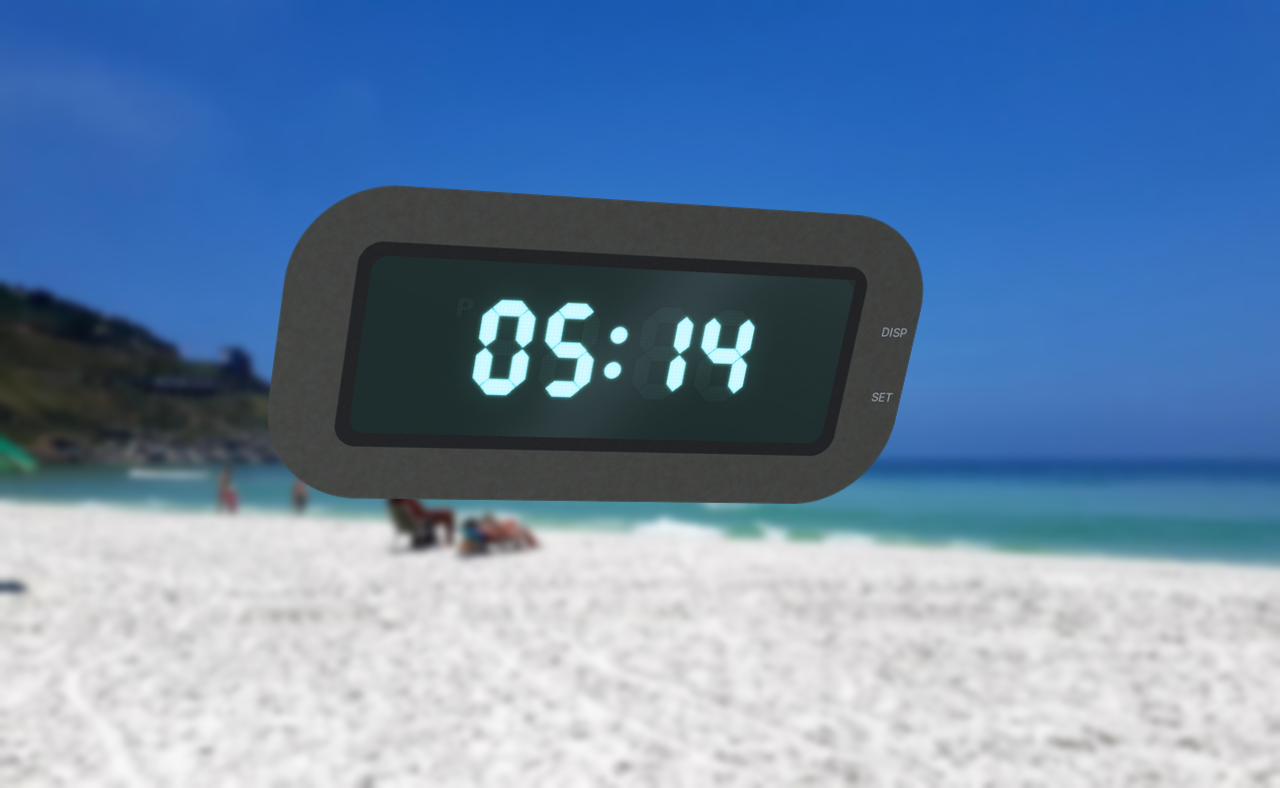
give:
5.14
